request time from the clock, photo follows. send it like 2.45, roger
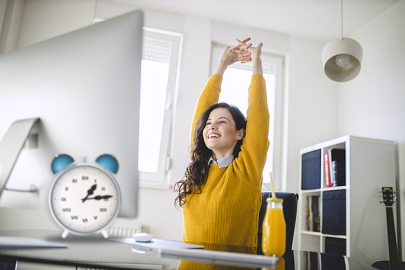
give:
1.14
